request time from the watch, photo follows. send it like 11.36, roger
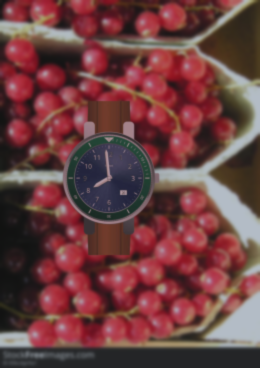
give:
7.59
